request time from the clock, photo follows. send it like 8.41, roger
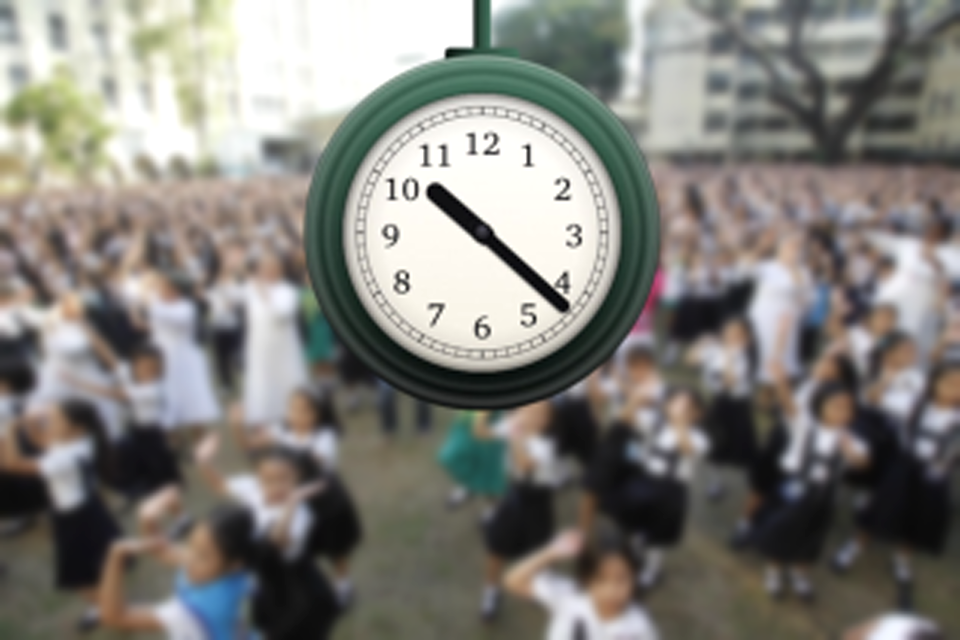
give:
10.22
